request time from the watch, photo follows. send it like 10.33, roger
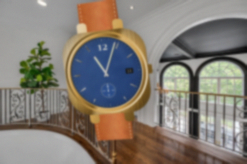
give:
11.04
